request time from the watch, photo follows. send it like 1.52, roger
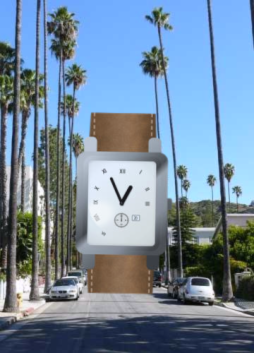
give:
12.56
